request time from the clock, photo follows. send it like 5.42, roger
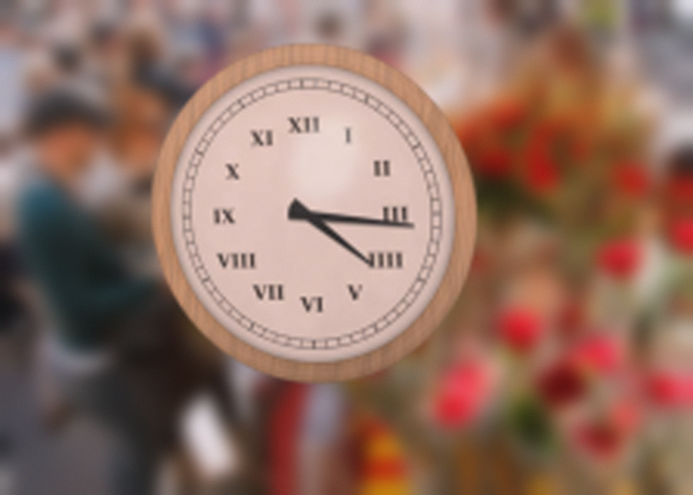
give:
4.16
